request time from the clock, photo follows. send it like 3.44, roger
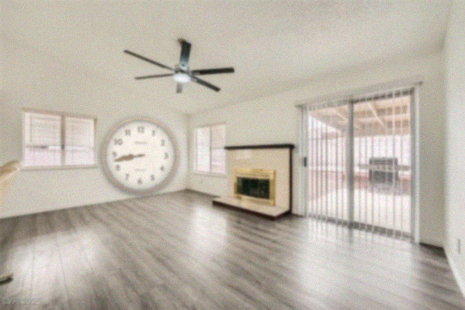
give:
8.43
